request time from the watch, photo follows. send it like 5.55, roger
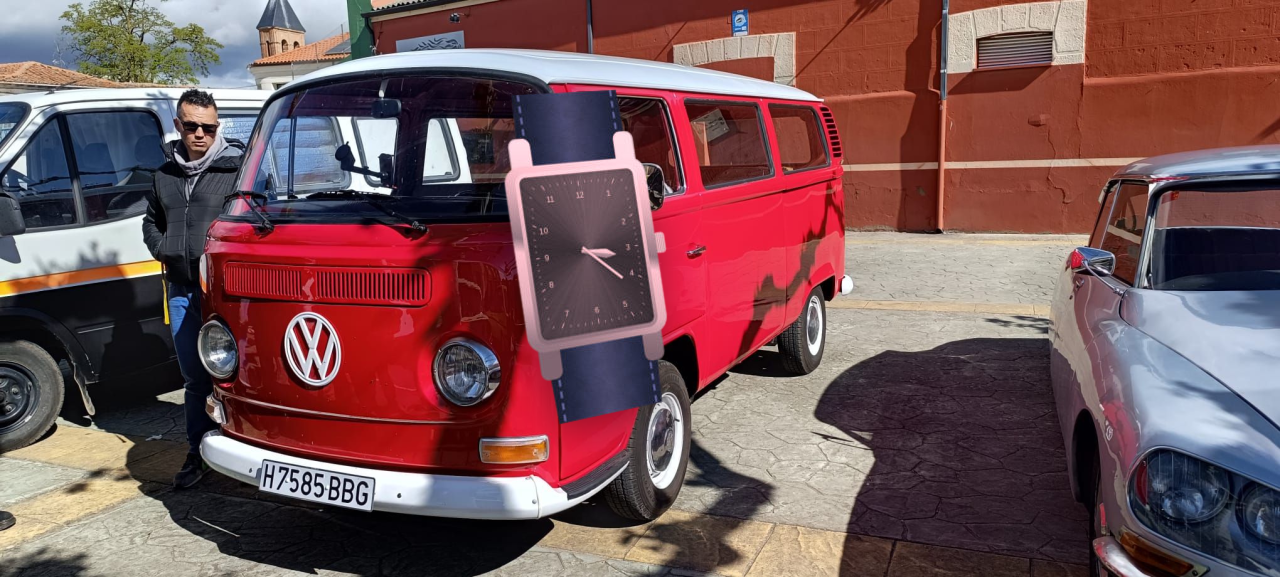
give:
3.22
